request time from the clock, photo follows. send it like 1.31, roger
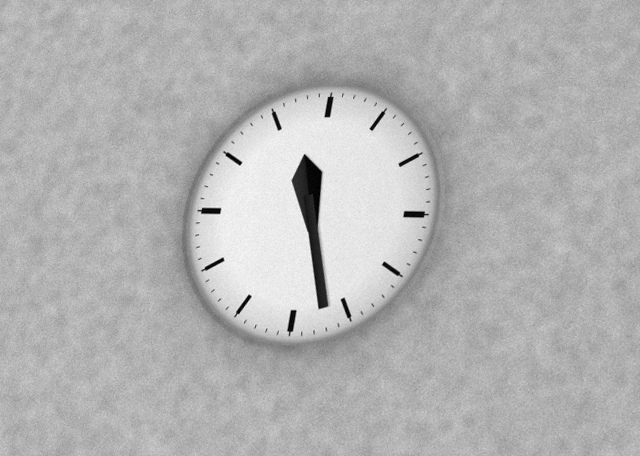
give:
11.27
